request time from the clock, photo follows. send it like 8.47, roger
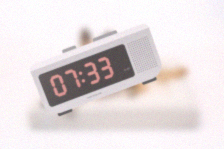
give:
7.33
